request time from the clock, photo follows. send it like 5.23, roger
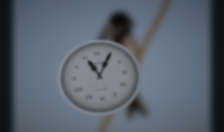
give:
11.05
